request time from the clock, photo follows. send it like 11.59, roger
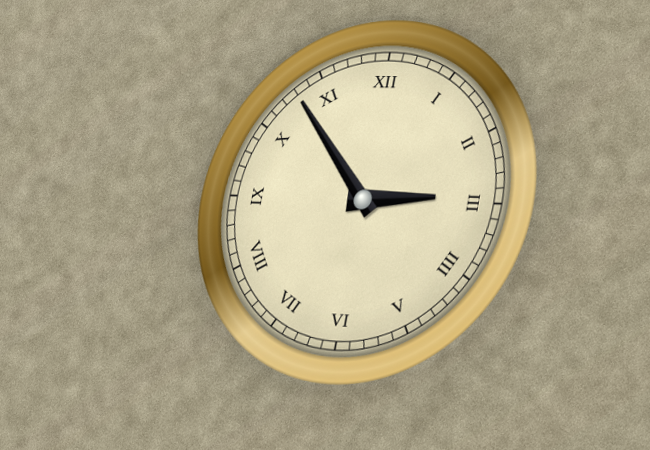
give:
2.53
